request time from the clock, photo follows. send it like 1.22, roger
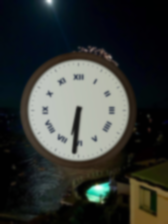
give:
6.31
